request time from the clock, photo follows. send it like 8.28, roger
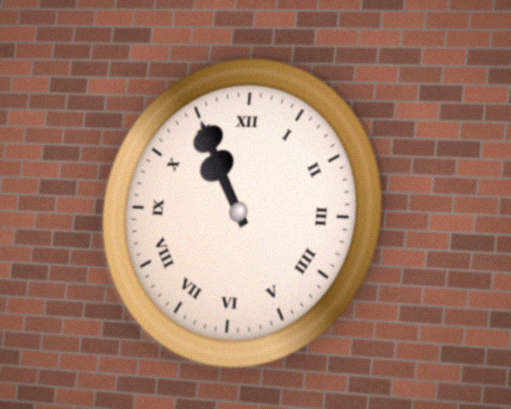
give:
10.55
